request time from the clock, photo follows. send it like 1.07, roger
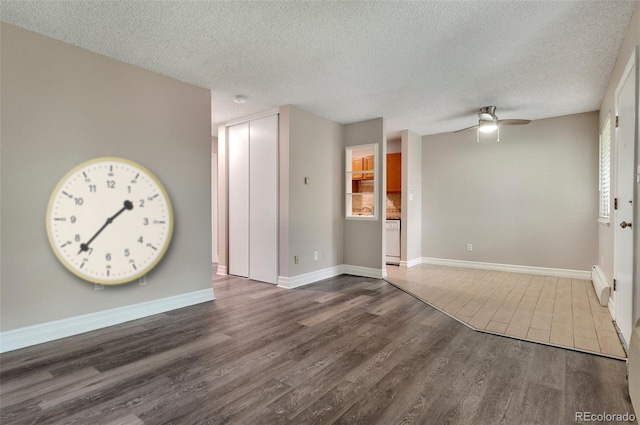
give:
1.37
